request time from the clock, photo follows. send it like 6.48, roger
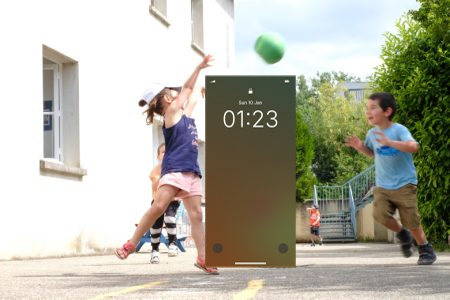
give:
1.23
